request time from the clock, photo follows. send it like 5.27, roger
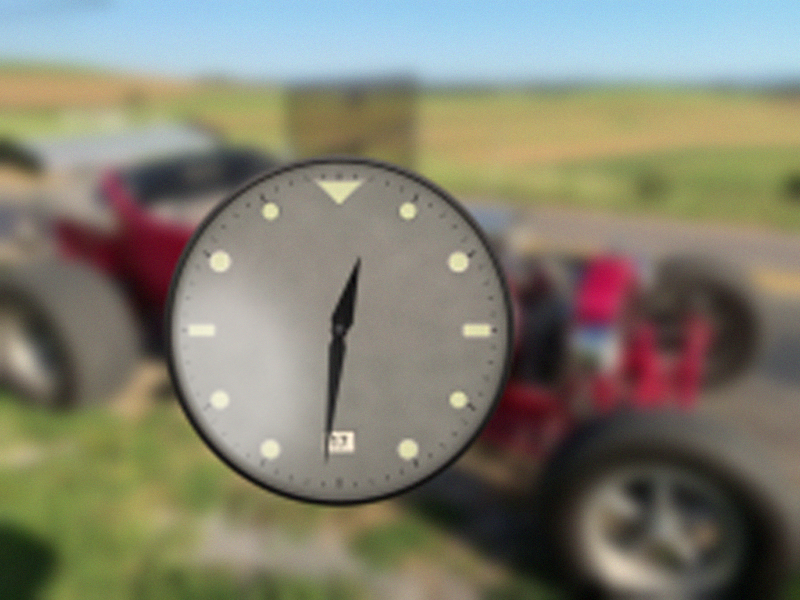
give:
12.31
